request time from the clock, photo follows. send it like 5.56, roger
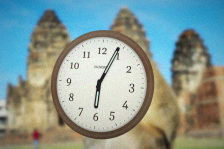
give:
6.04
